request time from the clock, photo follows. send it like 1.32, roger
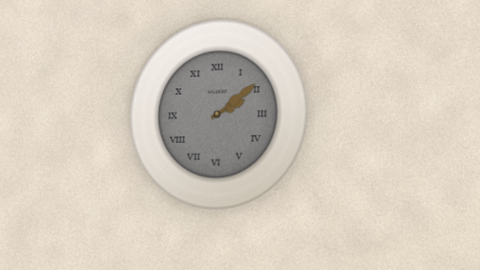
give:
2.09
